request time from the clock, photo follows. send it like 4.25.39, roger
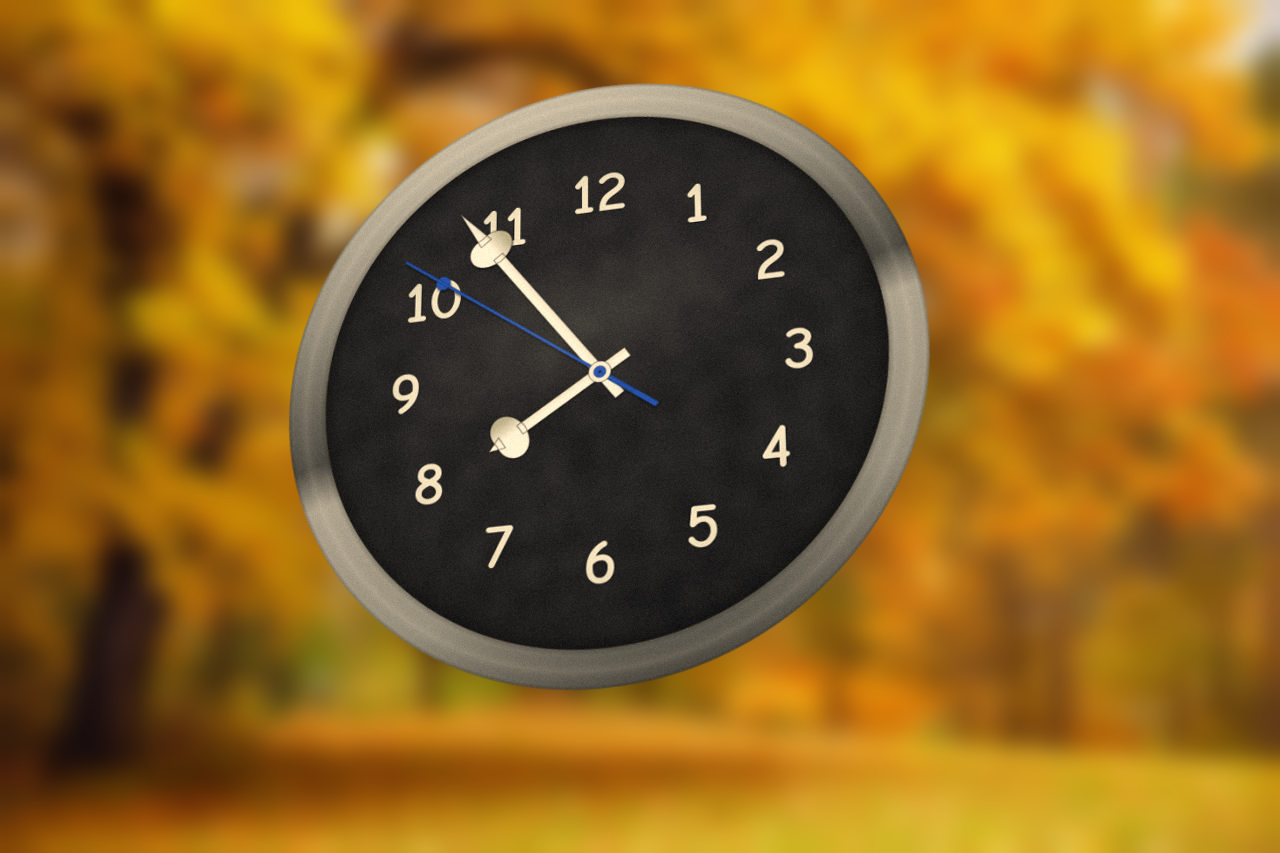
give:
7.53.51
